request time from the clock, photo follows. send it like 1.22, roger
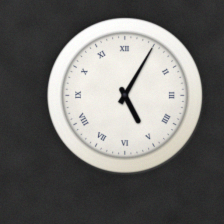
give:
5.05
